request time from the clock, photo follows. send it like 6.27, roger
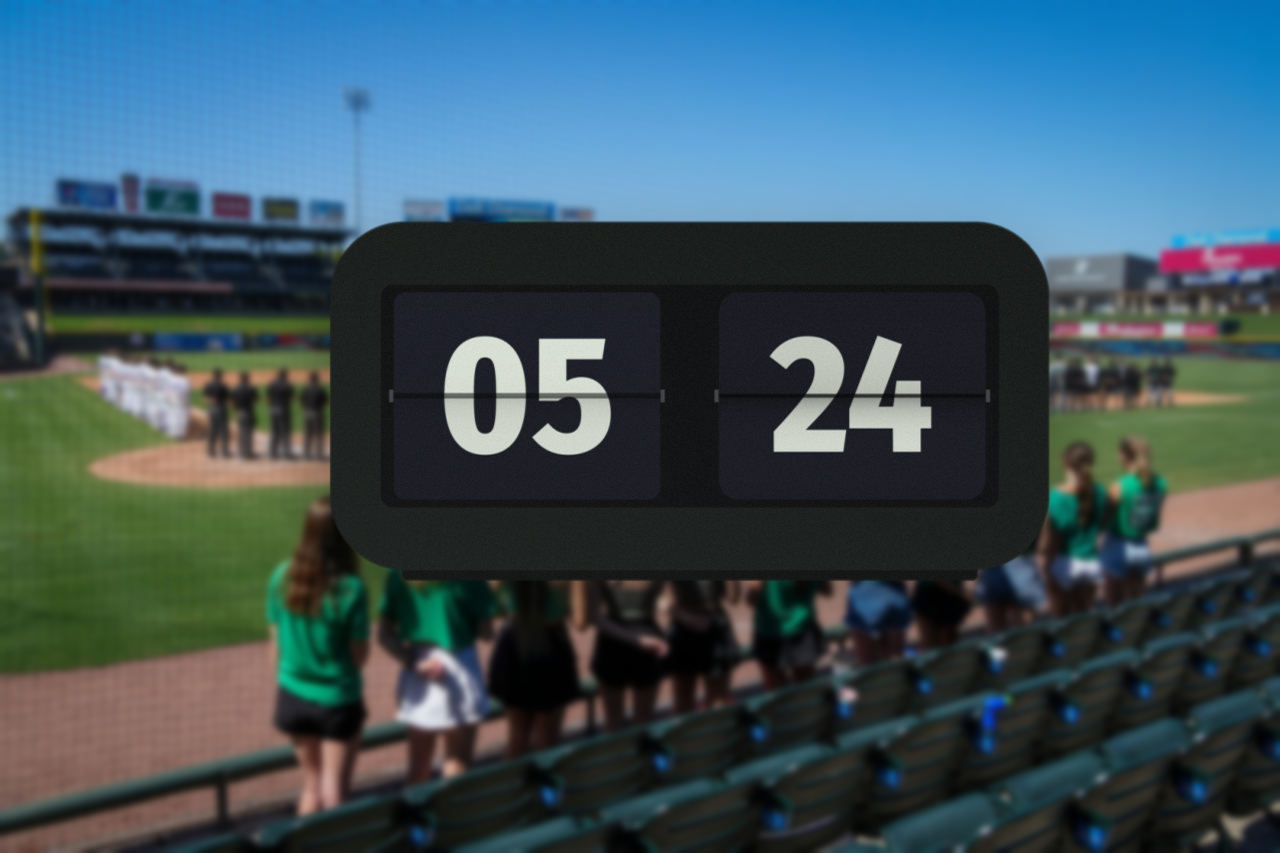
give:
5.24
